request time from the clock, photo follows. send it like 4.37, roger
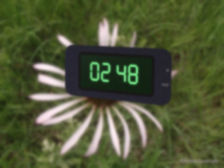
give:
2.48
